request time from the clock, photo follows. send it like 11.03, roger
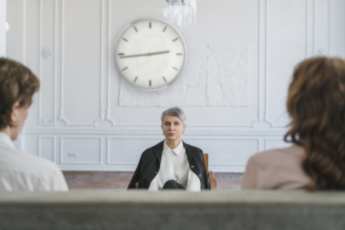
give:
2.44
